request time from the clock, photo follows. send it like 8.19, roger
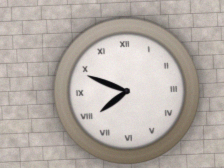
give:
7.49
